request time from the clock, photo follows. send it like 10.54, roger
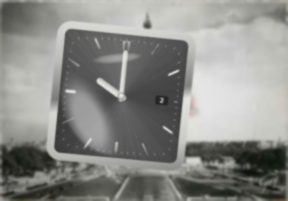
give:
10.00
